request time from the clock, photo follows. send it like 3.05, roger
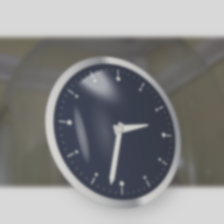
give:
2.32
